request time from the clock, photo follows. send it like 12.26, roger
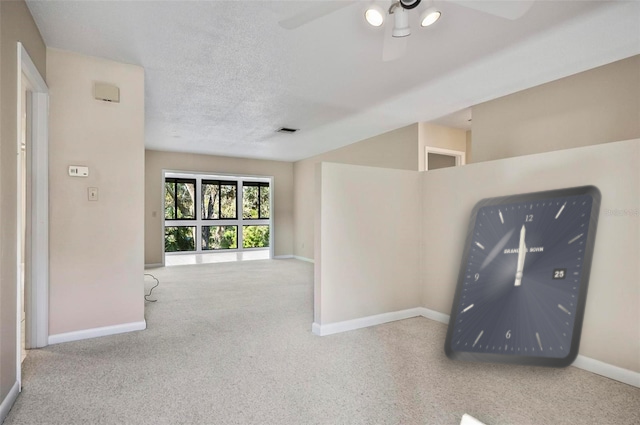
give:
11.59
